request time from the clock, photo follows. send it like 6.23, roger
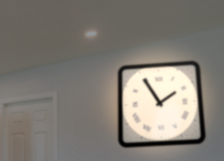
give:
1.55
